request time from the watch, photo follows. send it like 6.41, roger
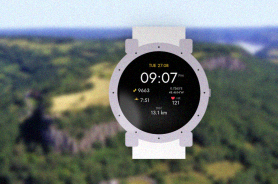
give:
9.07
